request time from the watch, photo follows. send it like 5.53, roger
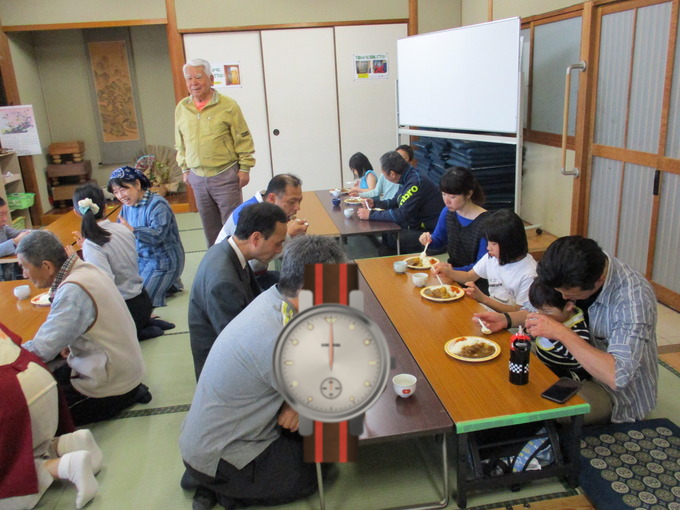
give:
12.00
